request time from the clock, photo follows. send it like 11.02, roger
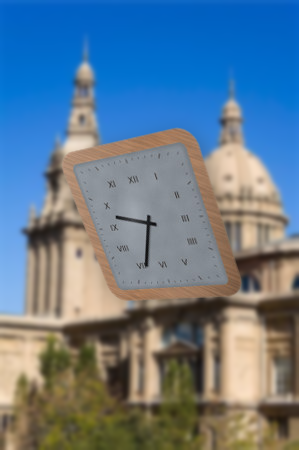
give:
9.34
